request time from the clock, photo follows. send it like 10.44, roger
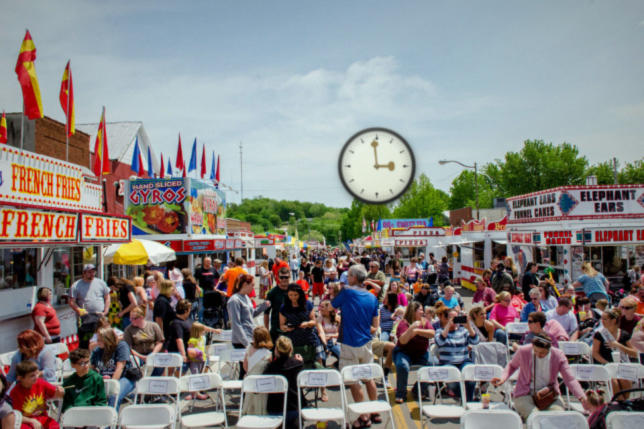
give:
2.59
